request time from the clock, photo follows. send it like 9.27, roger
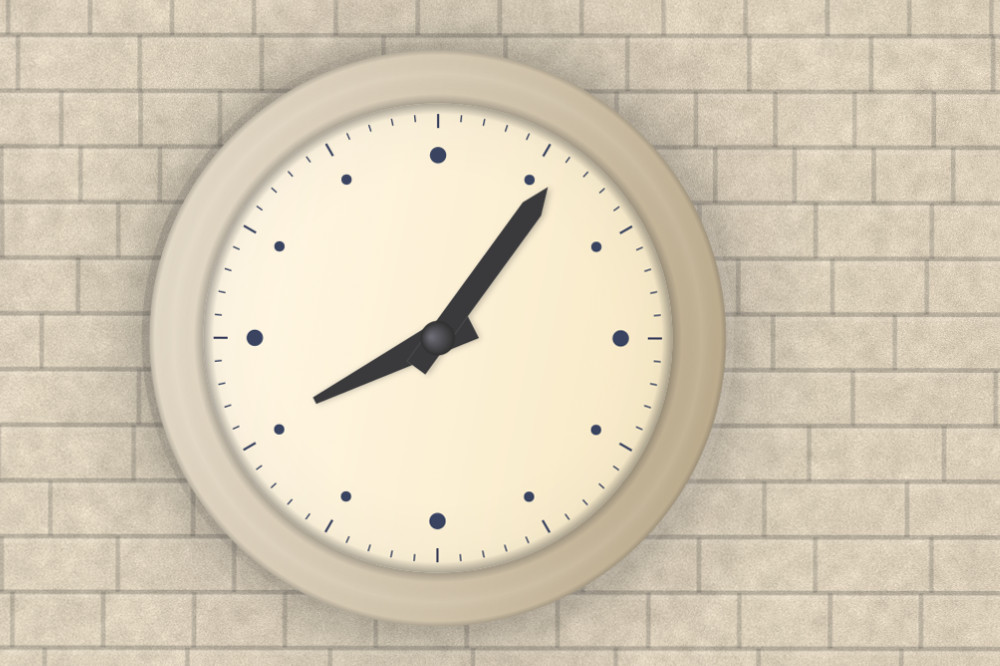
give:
8.06
